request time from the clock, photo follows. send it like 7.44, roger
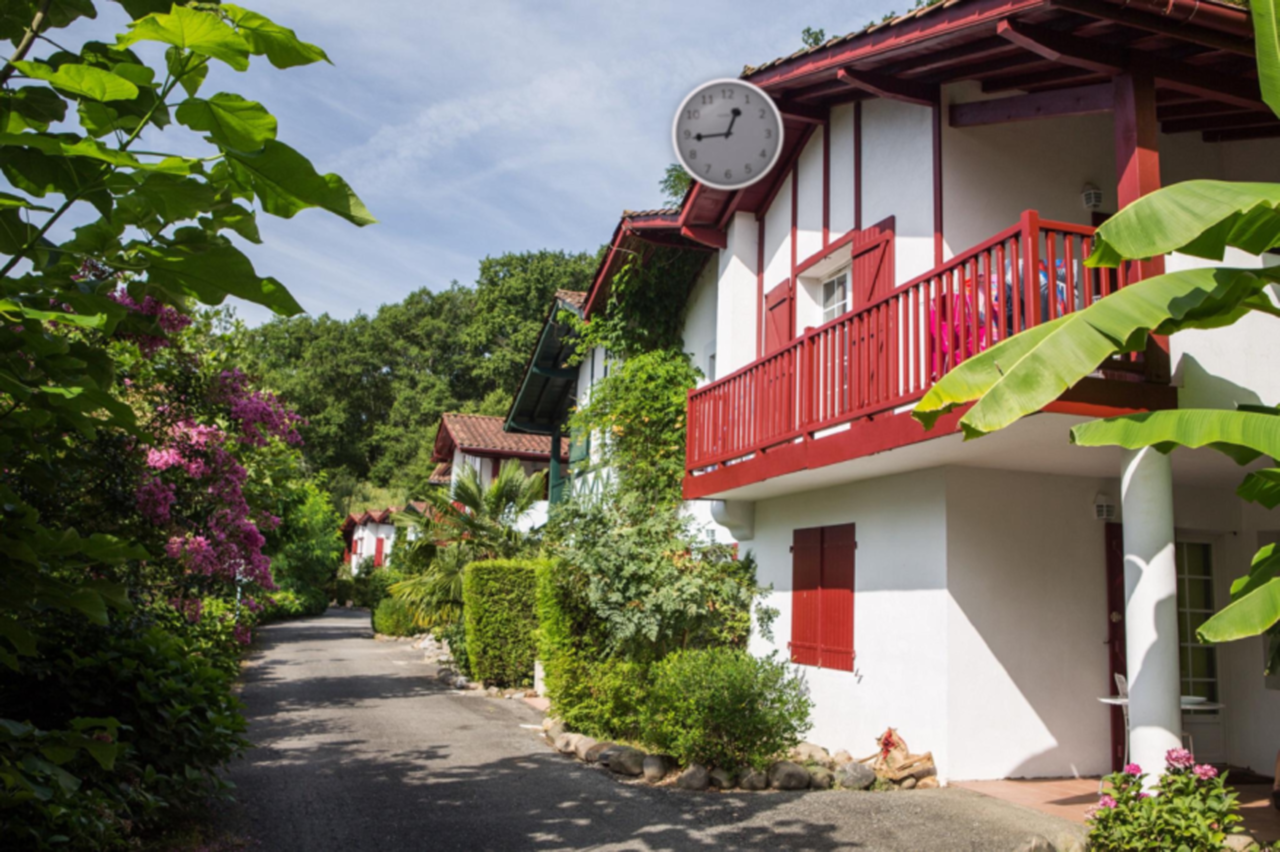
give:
12.44
